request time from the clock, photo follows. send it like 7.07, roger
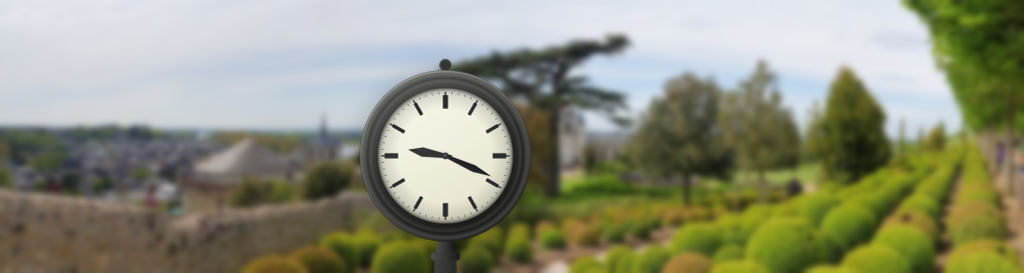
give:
9.19
